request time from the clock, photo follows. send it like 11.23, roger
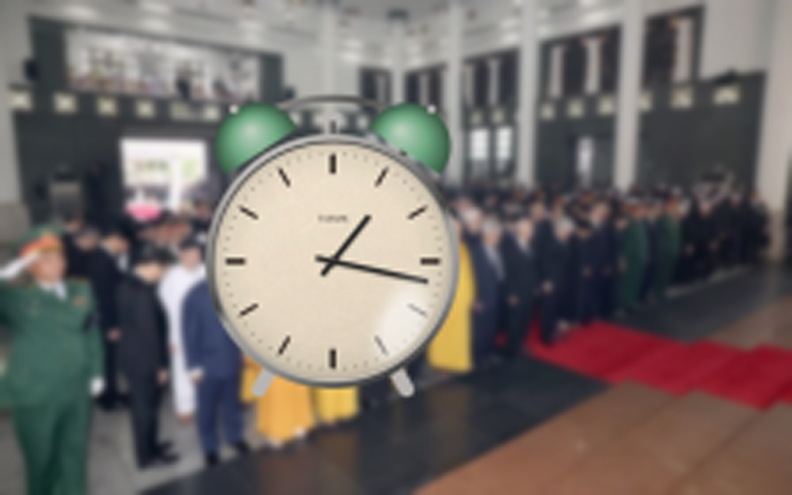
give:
1.17
